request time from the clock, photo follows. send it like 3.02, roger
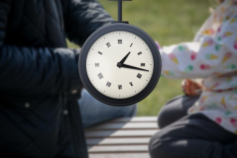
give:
1.17
